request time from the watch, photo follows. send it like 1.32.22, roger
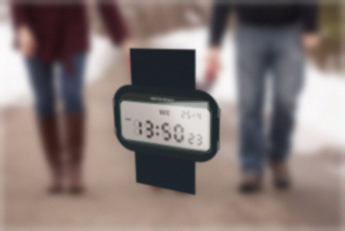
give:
13.50.23
